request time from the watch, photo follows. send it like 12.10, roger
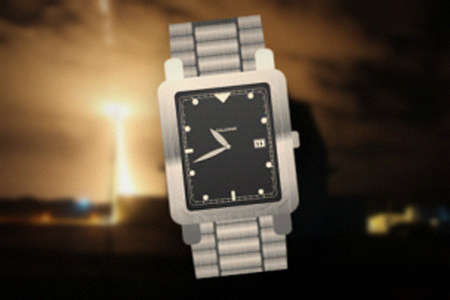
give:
10.42
